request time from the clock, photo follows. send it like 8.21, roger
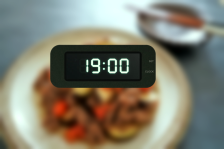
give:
19.00
